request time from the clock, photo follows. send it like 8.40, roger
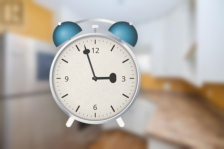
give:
2.57
